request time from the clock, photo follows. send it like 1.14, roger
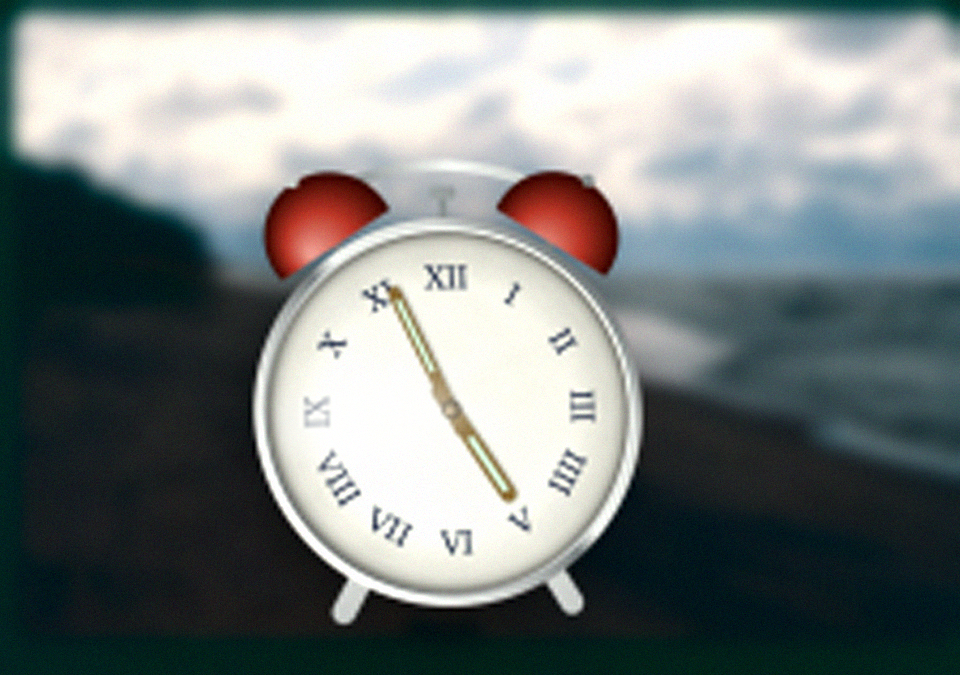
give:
4.56
